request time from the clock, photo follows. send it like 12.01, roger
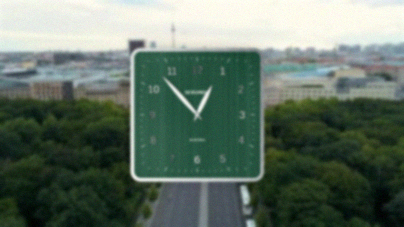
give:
12.53
